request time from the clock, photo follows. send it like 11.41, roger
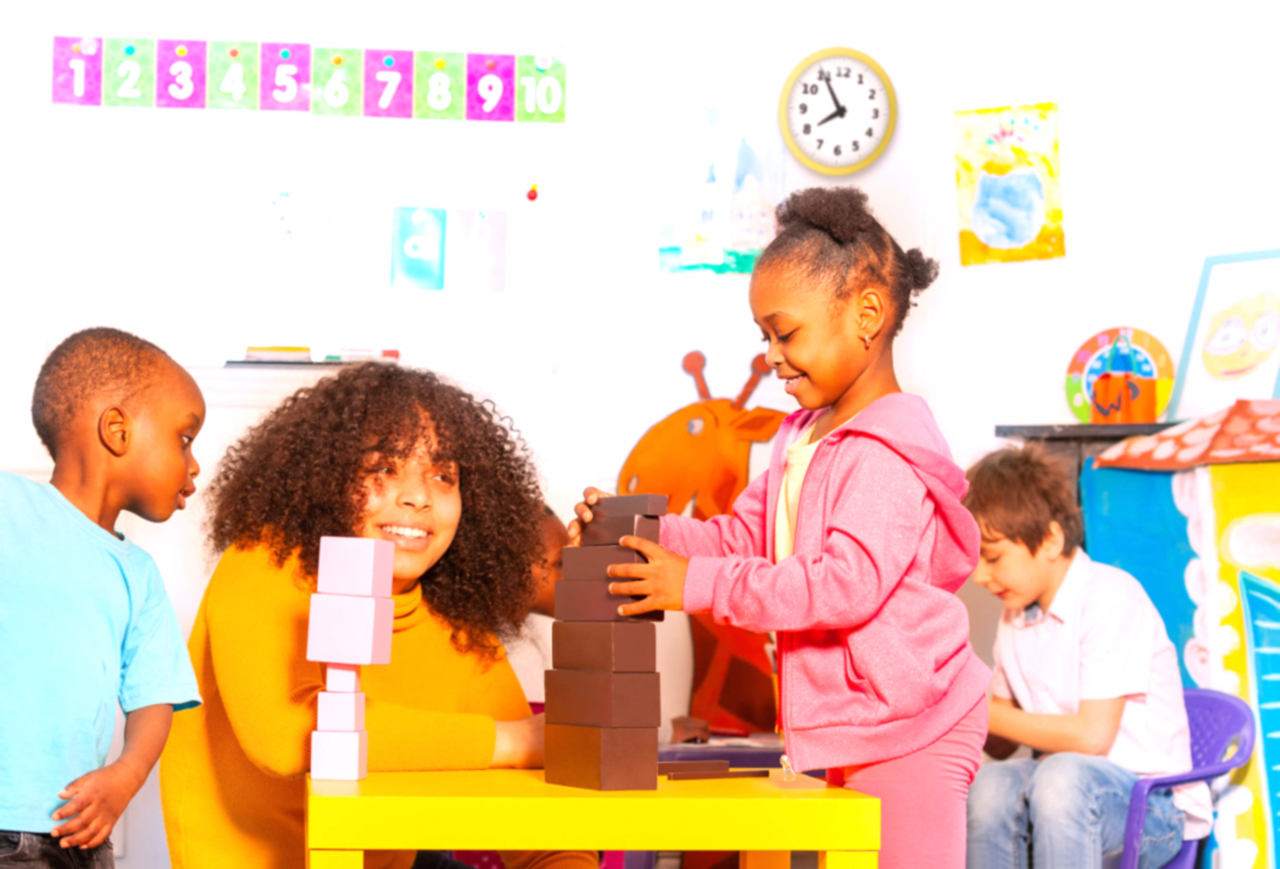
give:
7.55
